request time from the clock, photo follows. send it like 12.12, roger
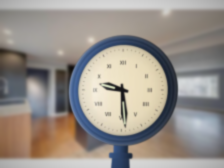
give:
9.29
